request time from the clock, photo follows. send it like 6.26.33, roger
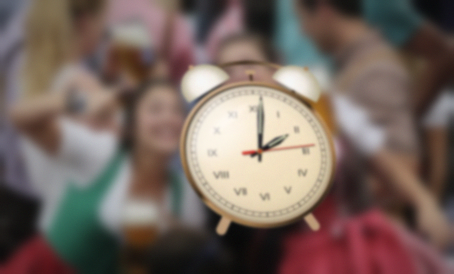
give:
2.01.14
